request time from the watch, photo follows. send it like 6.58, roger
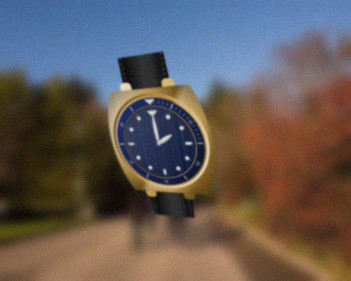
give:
2.00
